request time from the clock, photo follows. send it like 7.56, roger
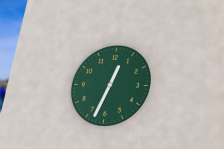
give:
12.33
